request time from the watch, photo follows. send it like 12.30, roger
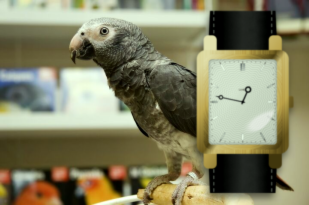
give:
12.47
